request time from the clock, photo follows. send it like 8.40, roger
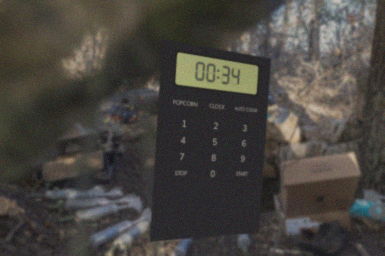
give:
0.34
